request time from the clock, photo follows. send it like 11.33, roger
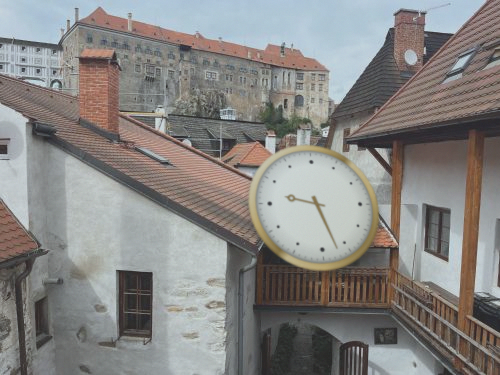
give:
9.27
